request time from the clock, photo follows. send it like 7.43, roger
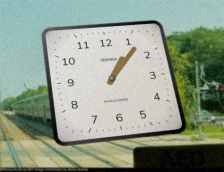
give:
1.07
